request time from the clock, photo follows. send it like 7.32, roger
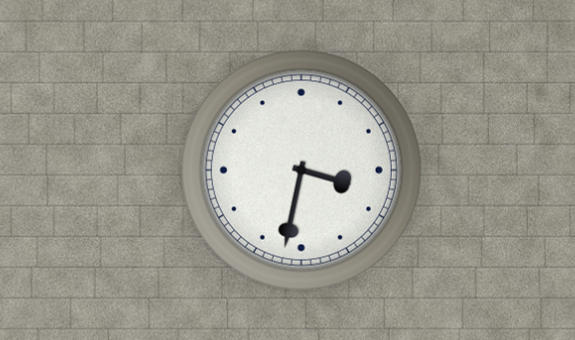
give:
3.32
